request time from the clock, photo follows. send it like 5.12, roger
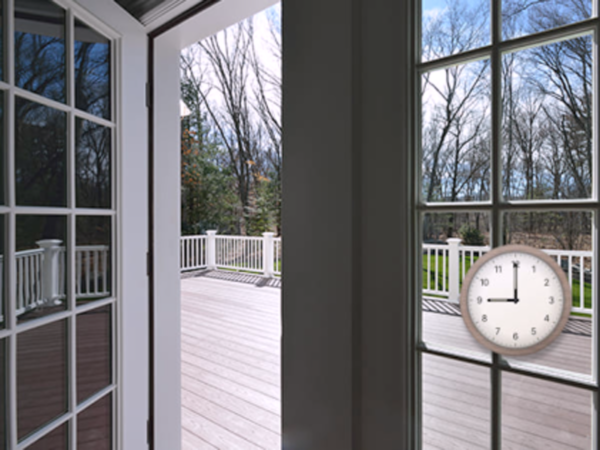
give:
9.00
